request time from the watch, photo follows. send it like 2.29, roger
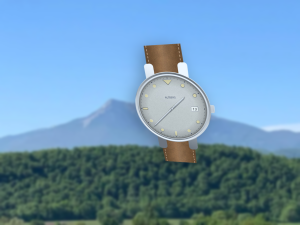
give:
1.38
